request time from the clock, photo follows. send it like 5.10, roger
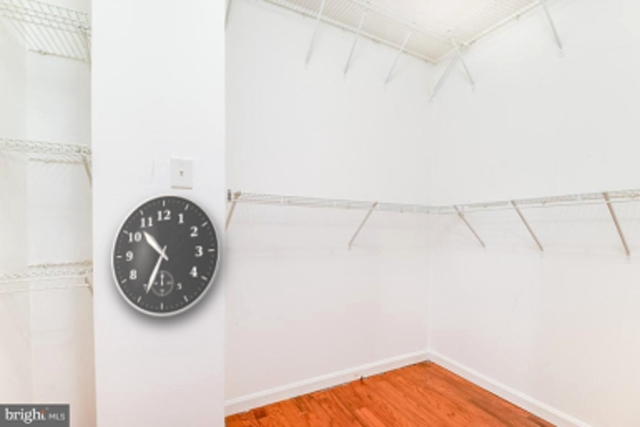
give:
10.34
